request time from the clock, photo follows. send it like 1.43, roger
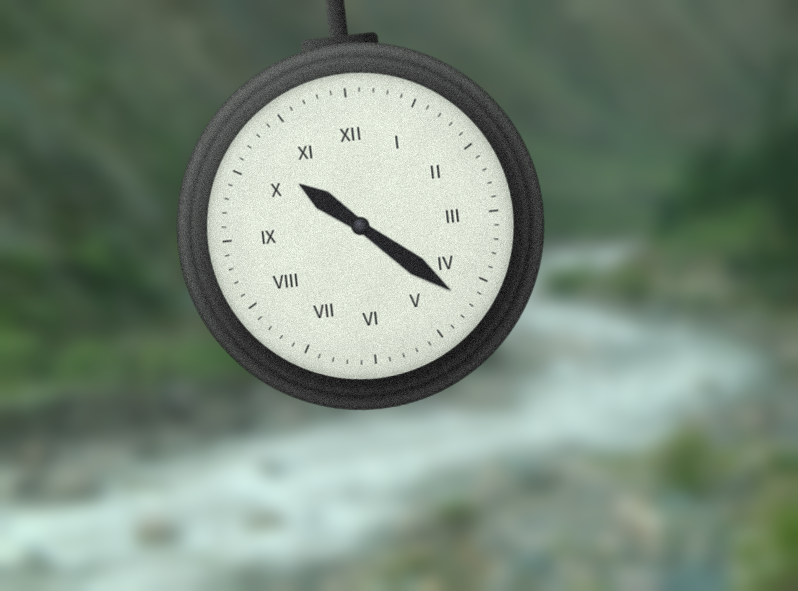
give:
10.22
